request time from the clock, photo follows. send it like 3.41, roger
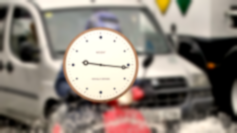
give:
9.16
